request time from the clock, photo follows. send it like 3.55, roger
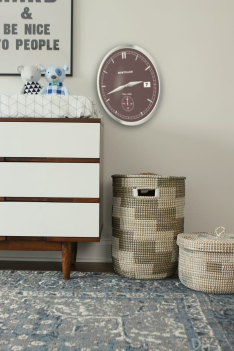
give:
2.42
